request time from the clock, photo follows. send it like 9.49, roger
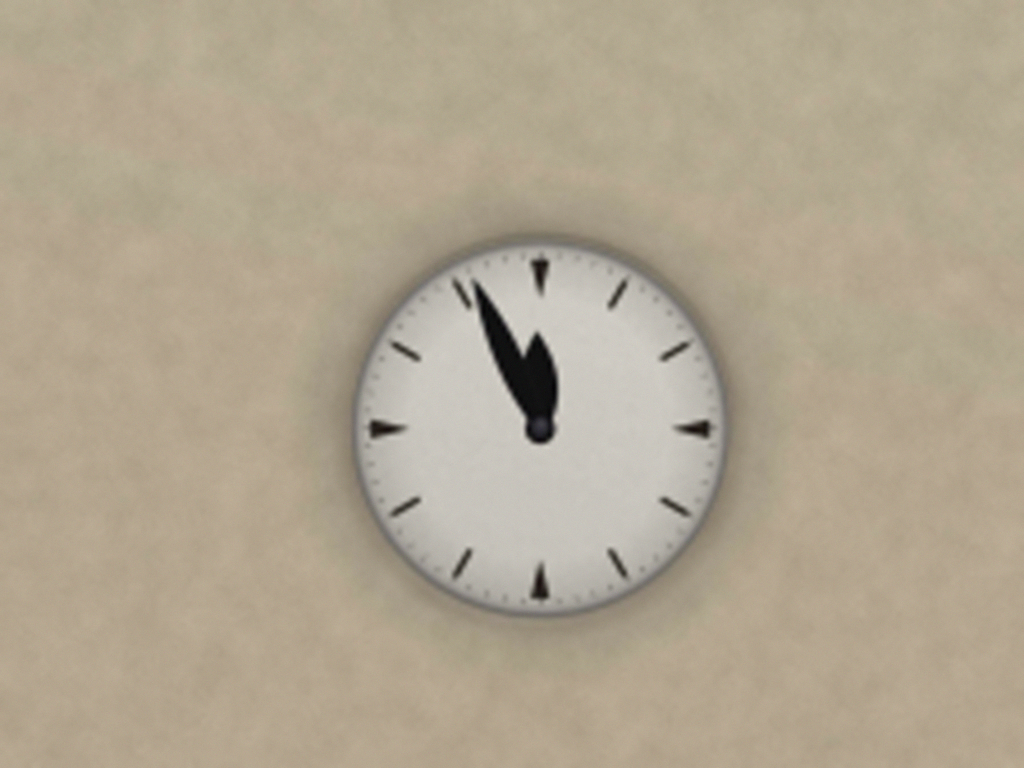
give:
11.56
